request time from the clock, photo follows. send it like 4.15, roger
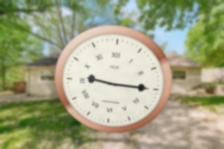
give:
9.15
